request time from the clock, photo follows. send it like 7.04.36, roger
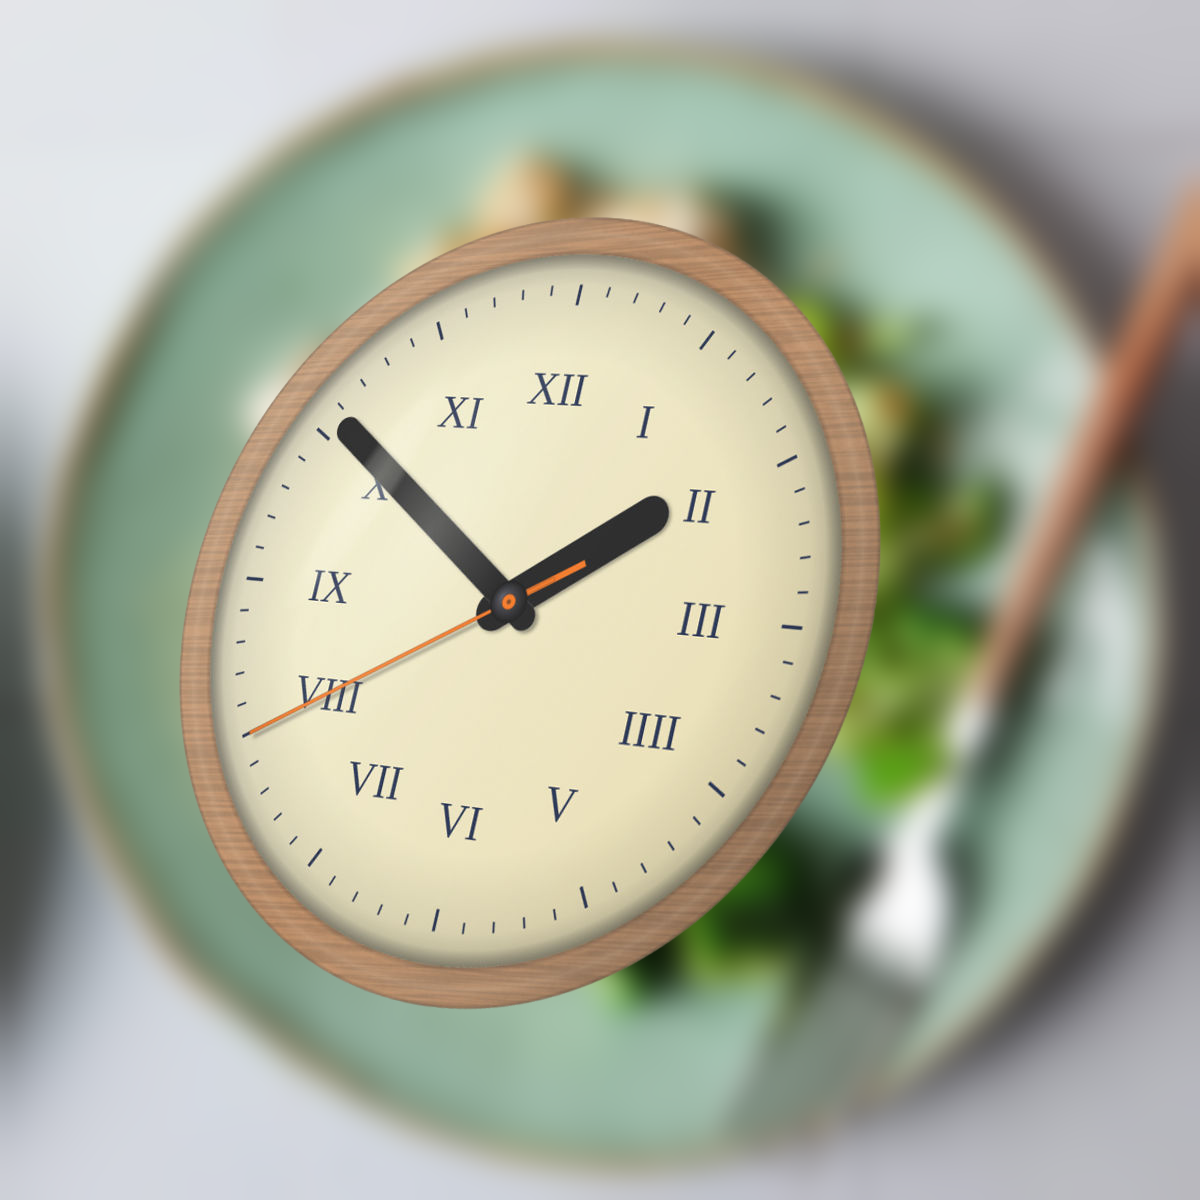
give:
1.50.40
